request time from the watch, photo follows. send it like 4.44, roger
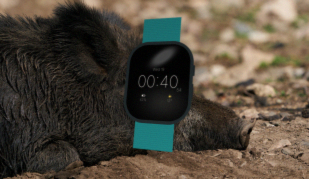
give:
0.40
